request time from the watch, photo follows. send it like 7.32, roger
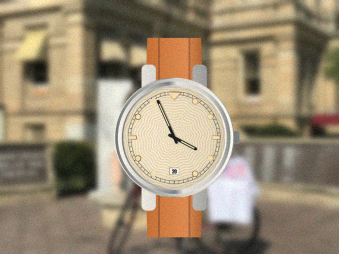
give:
3.56
